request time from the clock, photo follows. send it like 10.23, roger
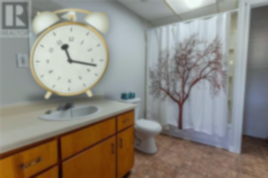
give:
11.17
